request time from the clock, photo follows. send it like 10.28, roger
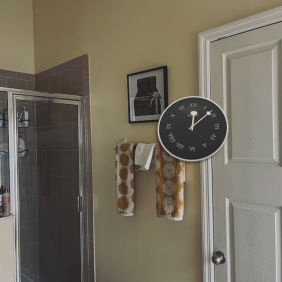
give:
12.08
